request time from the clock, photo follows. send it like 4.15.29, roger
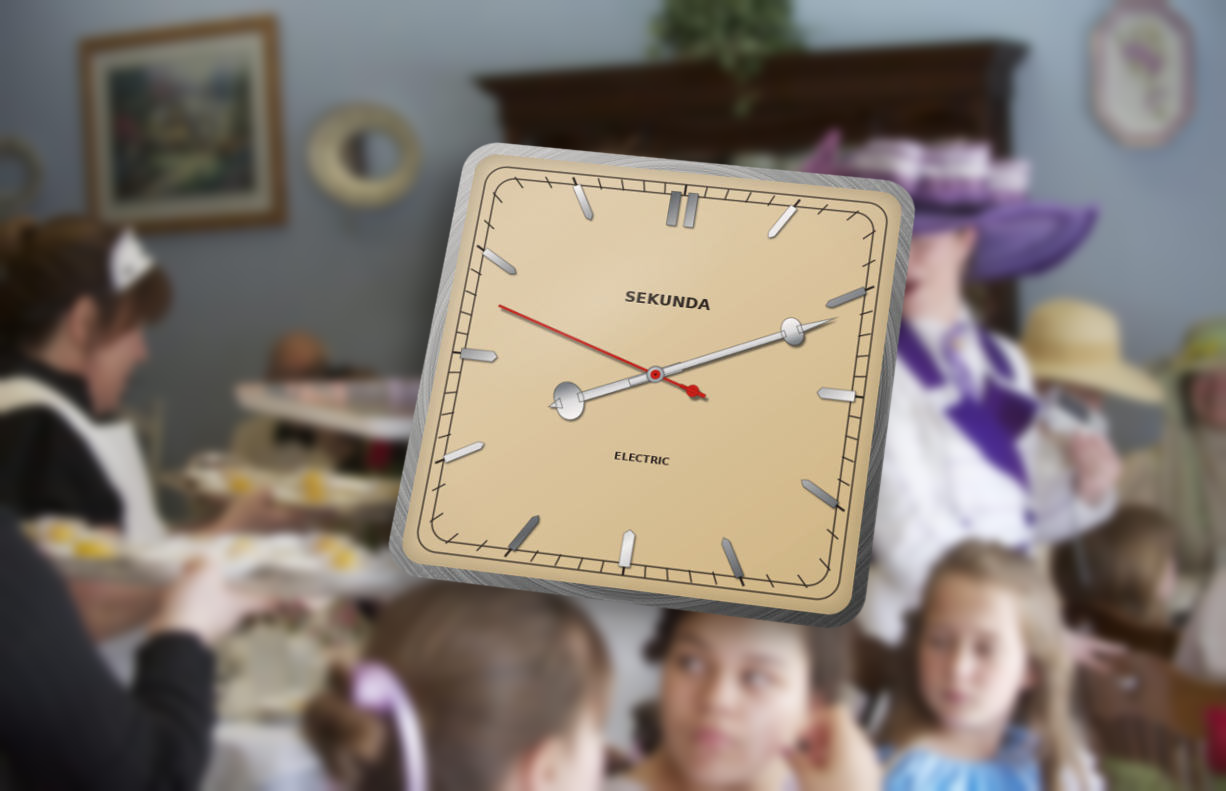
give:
8.10.48
